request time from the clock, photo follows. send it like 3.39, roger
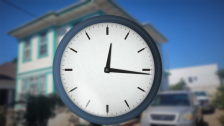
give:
12.16
